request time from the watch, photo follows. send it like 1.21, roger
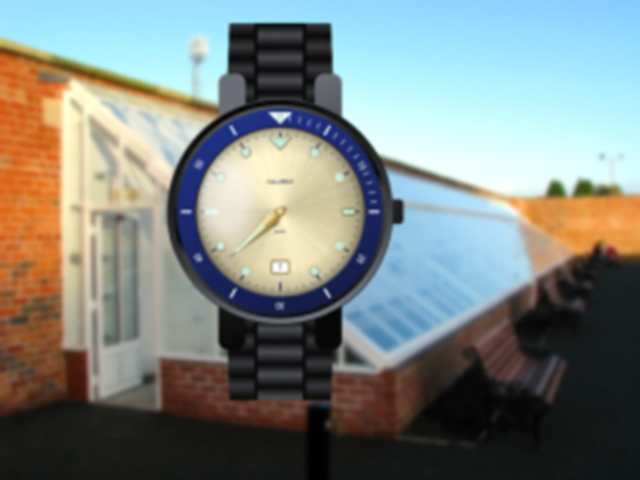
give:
7.38
